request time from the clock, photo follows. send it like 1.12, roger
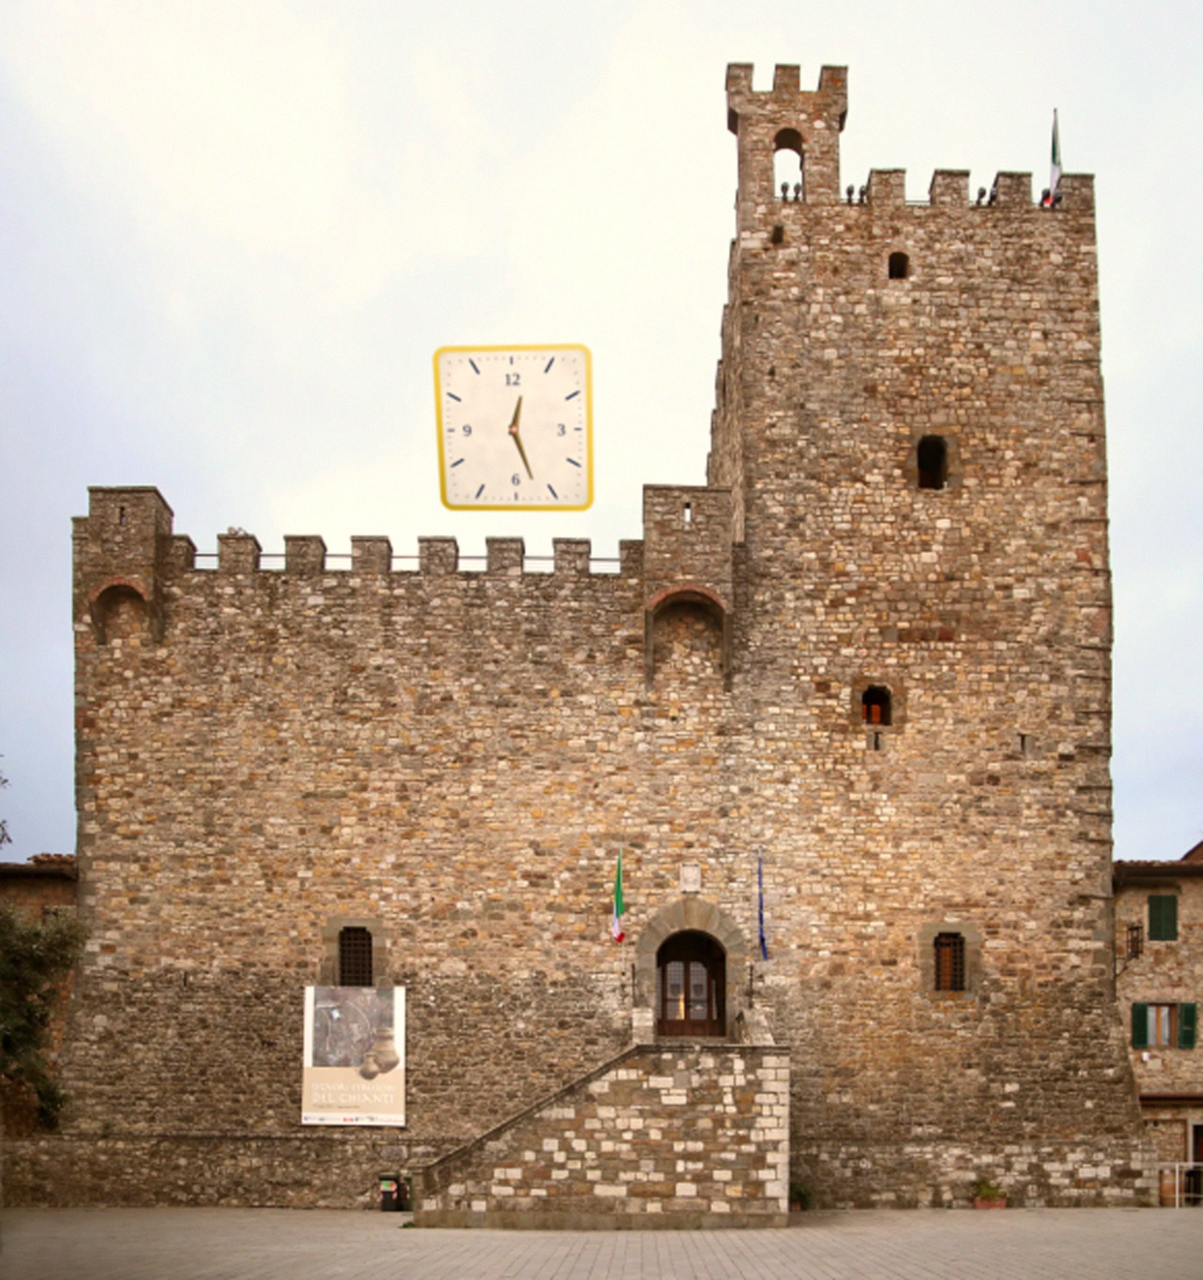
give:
12.27
